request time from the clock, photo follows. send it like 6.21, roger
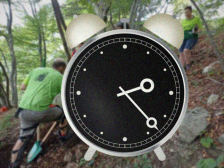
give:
2.23
